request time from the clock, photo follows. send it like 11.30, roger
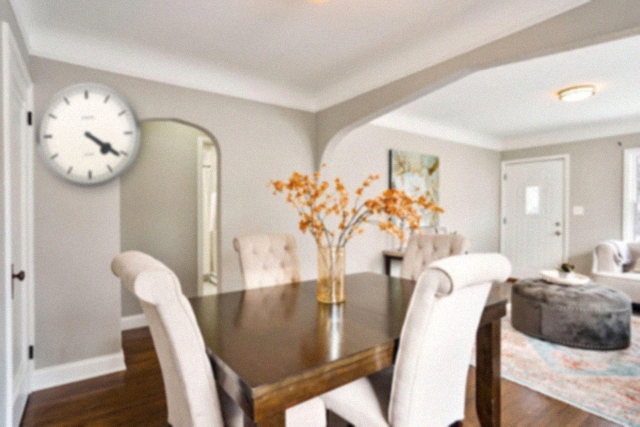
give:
4.21
